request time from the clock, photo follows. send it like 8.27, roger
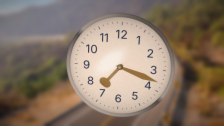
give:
7.18
